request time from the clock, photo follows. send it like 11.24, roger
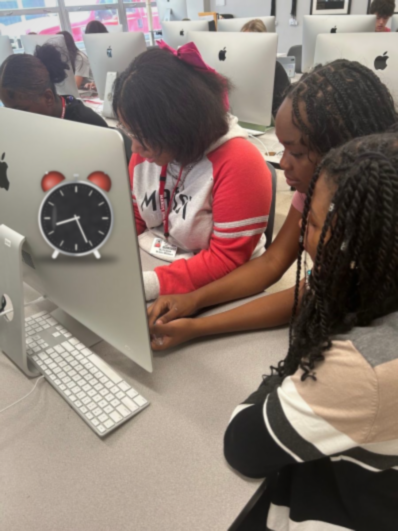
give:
8.26
